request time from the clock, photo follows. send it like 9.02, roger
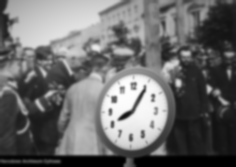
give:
8.05
